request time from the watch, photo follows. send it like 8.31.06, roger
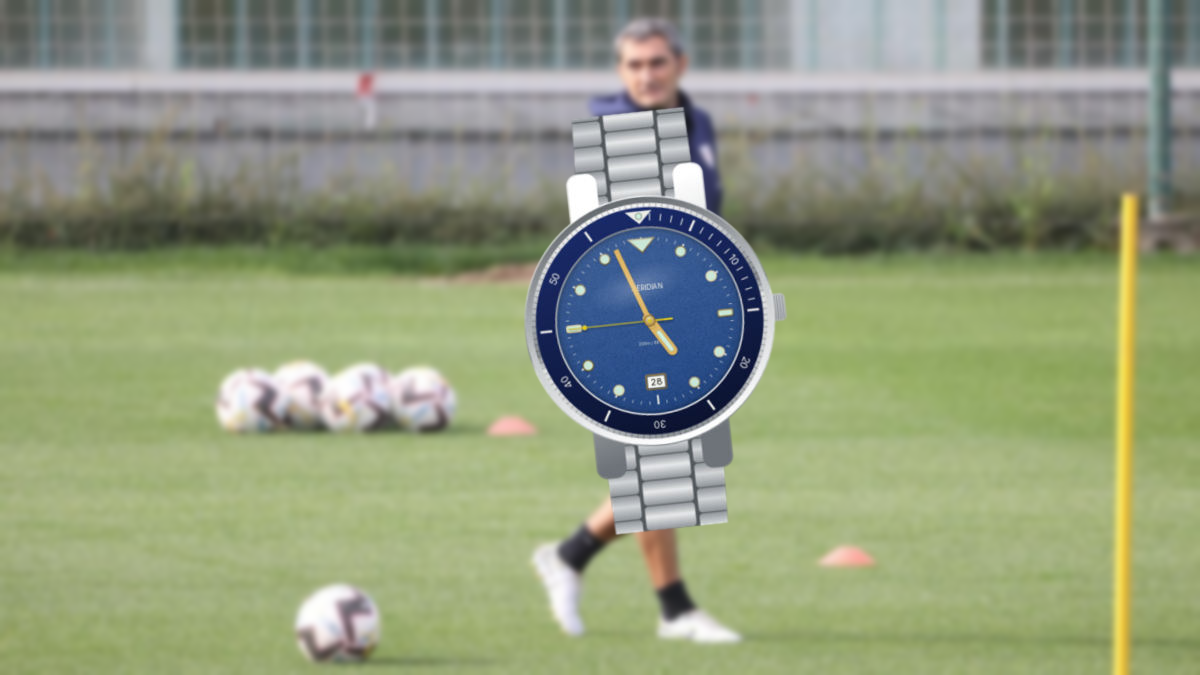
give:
4.56.45
